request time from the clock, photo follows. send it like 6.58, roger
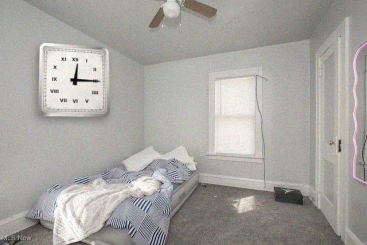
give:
12.15
